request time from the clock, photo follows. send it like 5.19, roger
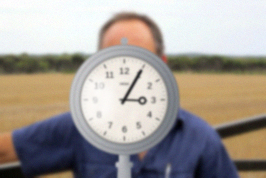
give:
3.05
